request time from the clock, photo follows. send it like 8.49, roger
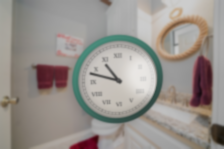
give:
10.48
